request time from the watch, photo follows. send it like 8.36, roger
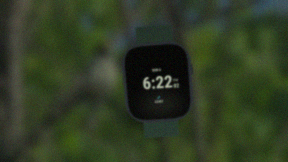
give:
6.22
